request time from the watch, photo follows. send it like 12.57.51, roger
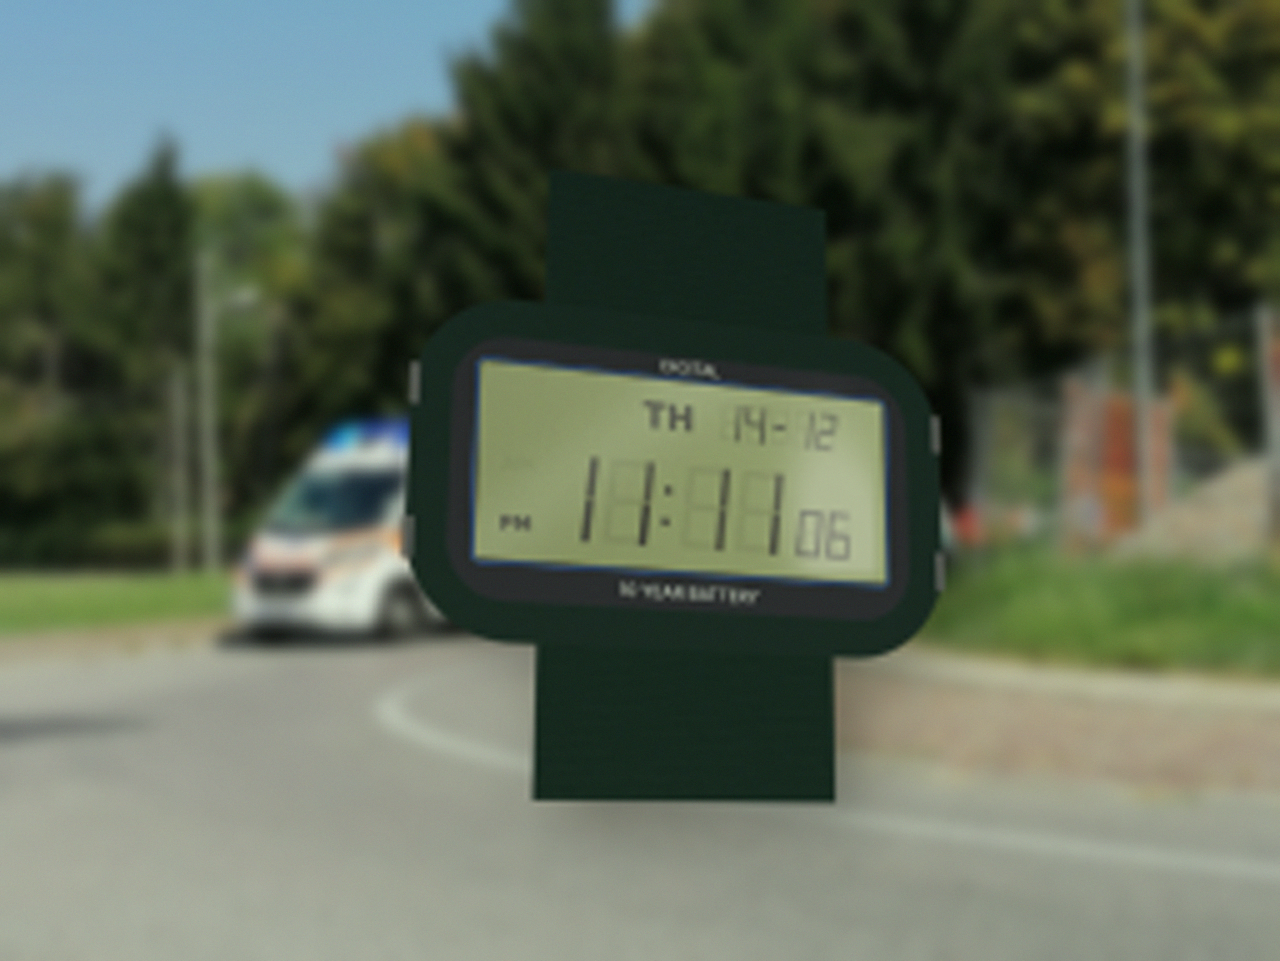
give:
11.11.06
